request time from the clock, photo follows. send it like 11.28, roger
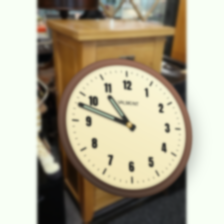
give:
10.48
